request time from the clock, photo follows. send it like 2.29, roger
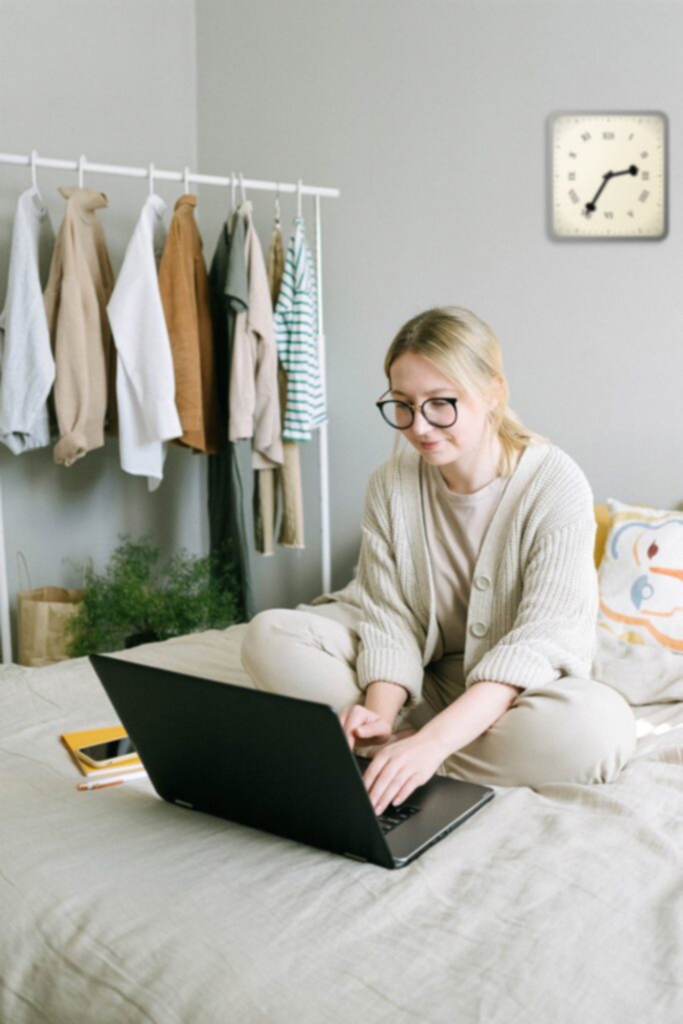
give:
2.35
